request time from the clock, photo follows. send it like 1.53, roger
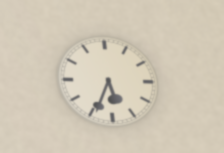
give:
5.34
